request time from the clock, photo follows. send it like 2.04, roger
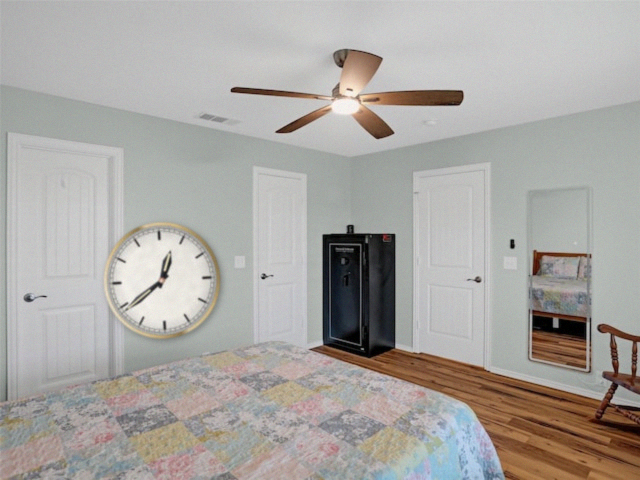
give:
12.39
